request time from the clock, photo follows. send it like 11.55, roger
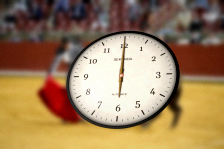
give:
6.00
